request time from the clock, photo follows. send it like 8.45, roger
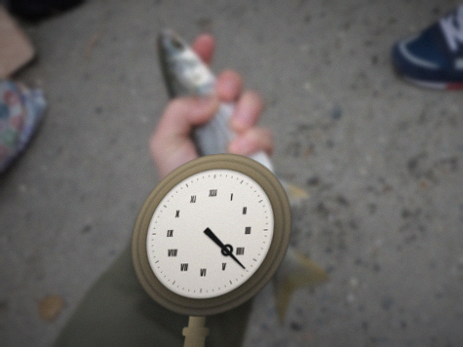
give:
4.22
